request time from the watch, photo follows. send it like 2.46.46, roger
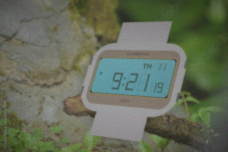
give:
9.21.19
